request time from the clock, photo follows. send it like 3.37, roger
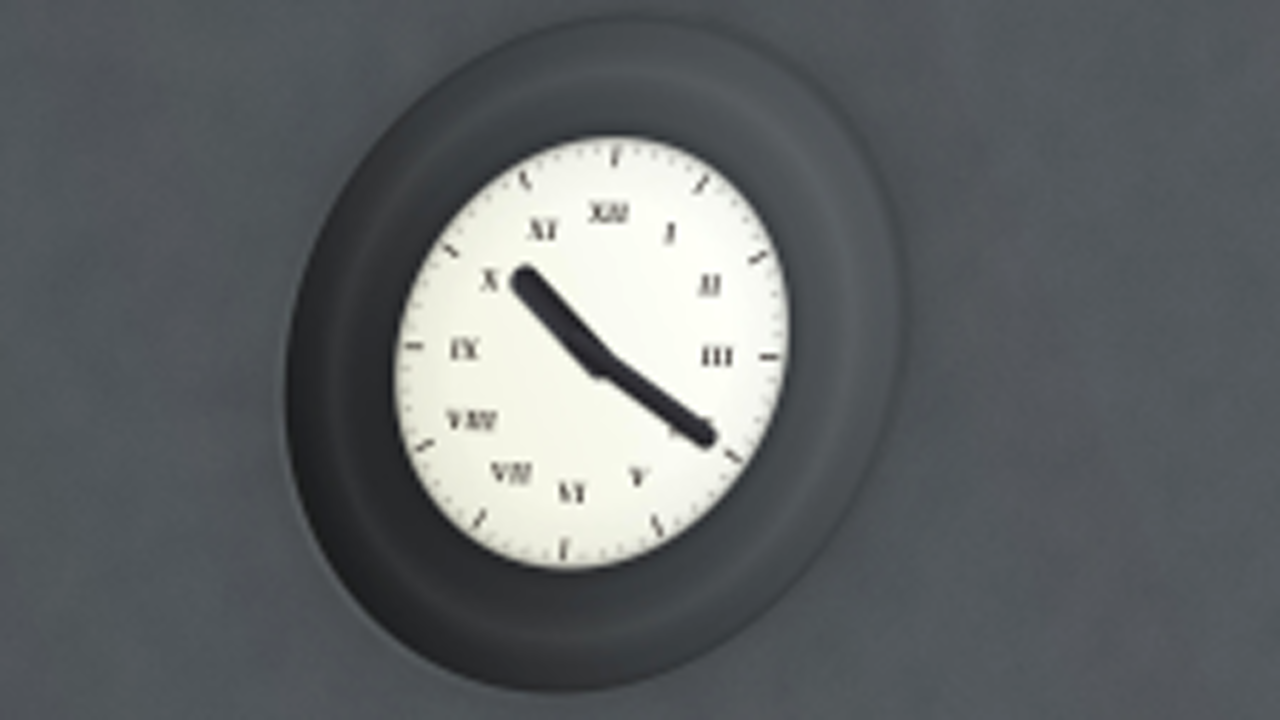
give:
10.20
